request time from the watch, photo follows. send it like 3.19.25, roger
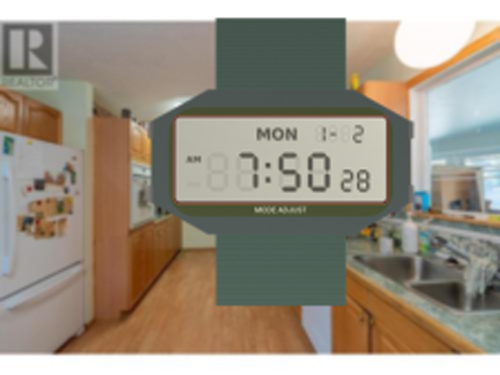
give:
7.50.28
